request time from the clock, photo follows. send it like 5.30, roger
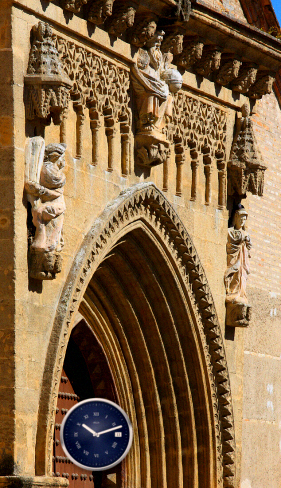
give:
10.12
